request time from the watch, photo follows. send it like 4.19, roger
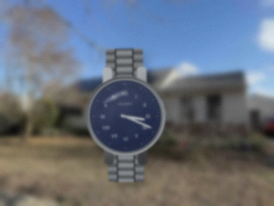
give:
3.19
